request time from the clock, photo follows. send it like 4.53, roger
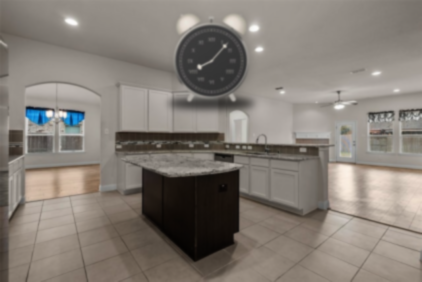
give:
8.07
